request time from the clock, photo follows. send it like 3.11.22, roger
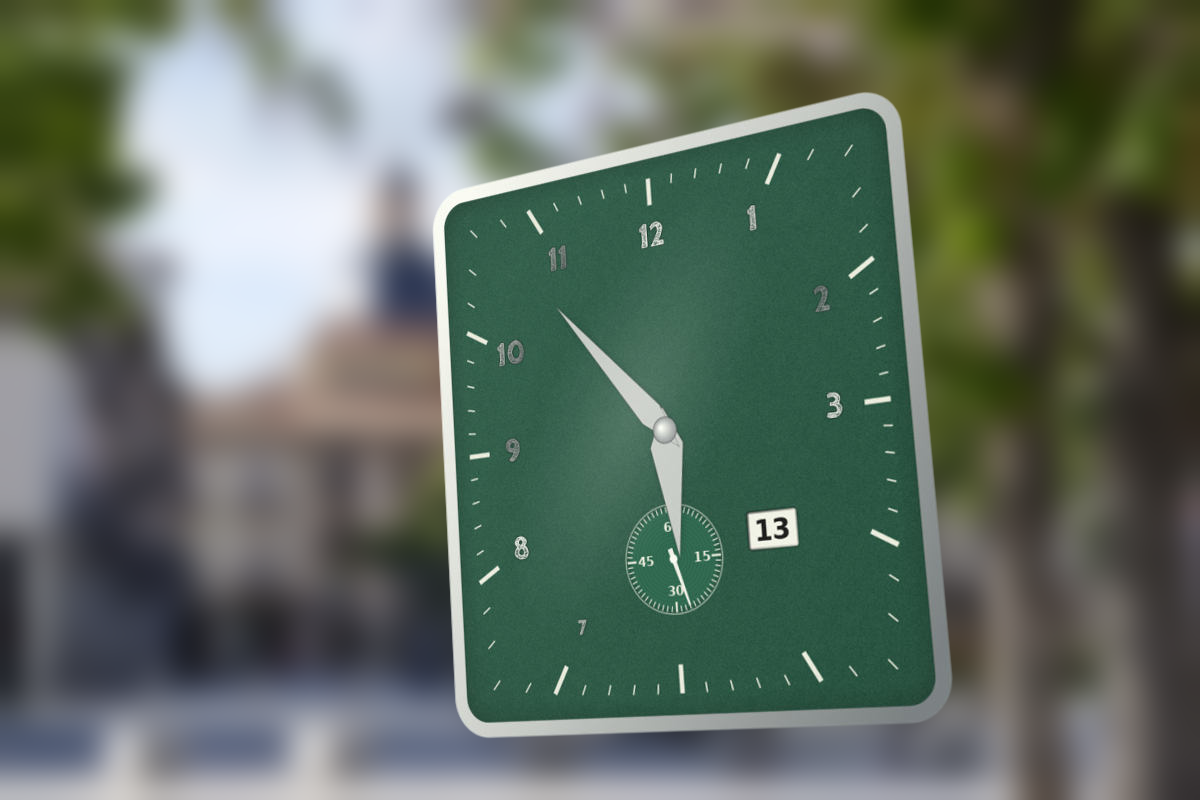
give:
5.53.27
